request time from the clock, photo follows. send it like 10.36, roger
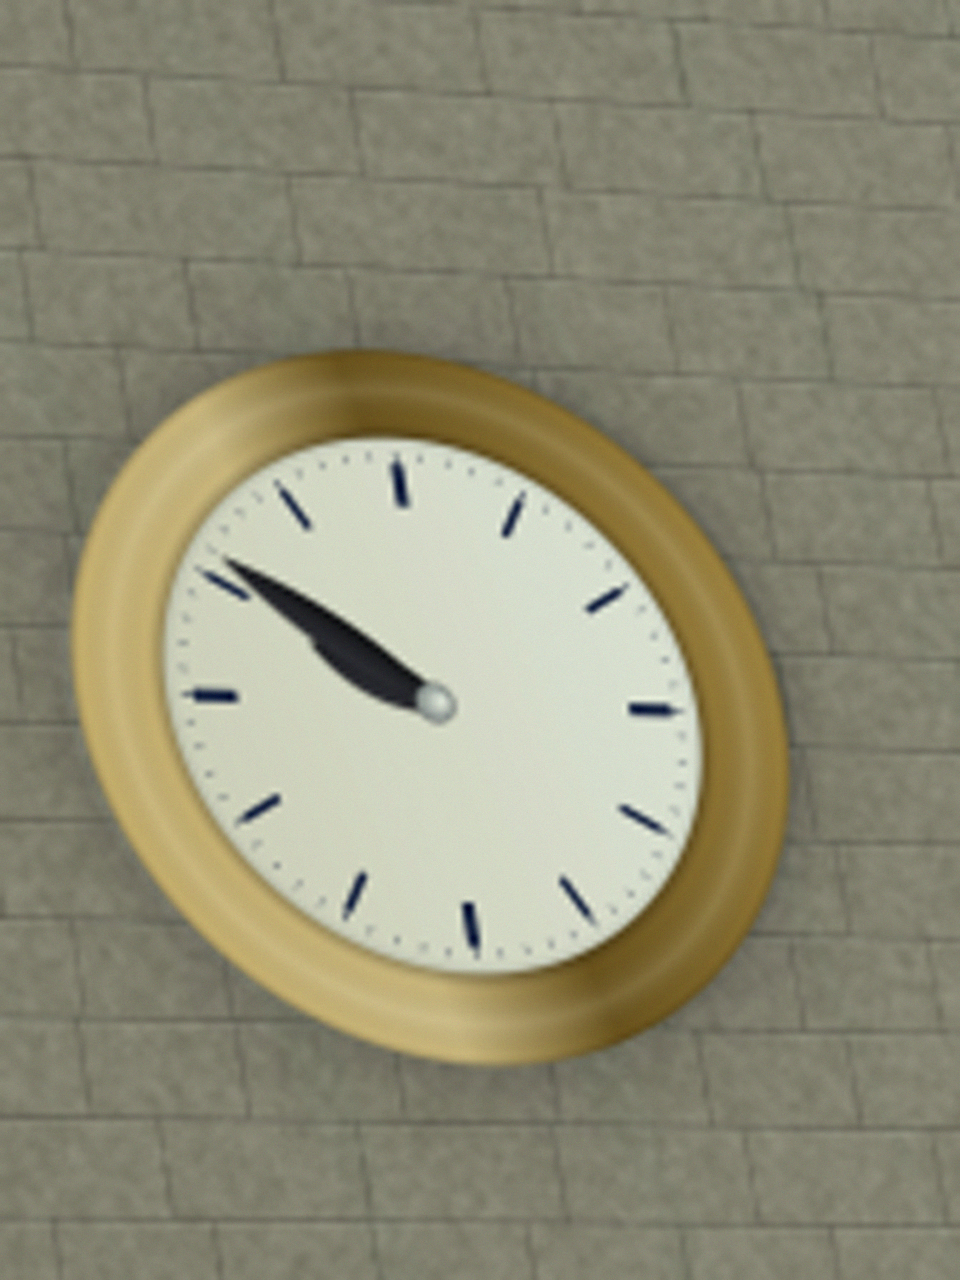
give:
9.51
